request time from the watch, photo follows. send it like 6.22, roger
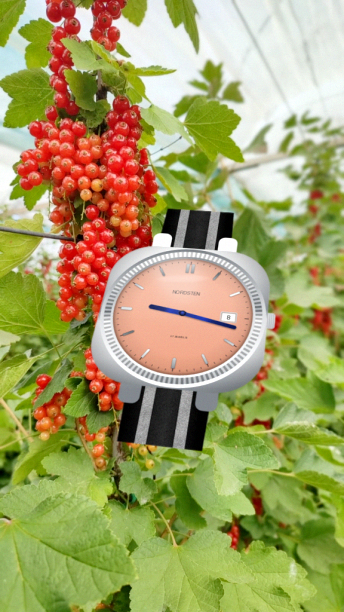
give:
9.17
